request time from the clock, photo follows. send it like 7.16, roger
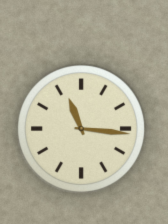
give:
11.16
